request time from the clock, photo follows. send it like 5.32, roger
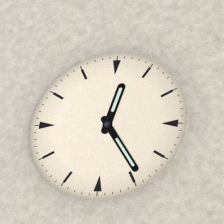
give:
12.24
